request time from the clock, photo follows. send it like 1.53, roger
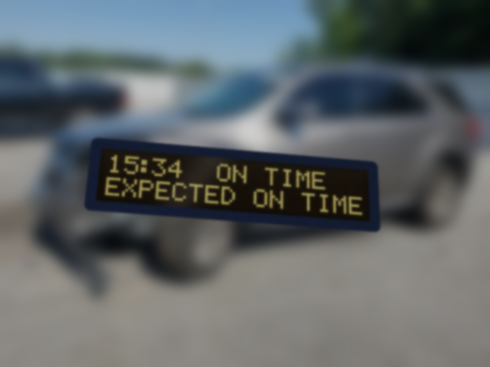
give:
15.34
